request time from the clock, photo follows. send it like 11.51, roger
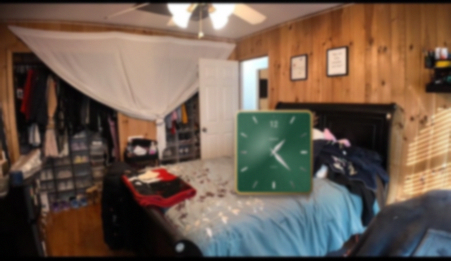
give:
1.23
